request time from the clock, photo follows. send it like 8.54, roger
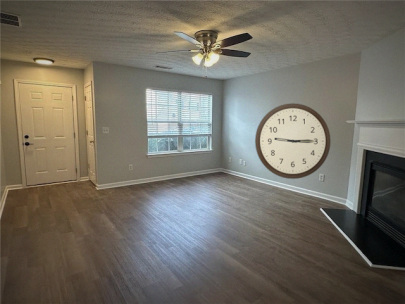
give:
9.15
